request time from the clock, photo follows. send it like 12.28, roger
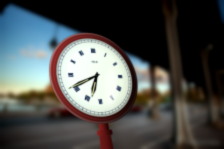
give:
6.41
